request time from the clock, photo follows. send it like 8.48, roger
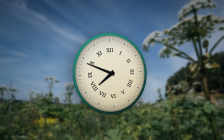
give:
7.49
